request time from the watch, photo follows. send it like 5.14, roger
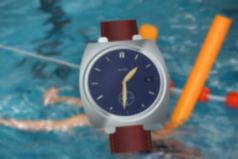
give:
1.31
